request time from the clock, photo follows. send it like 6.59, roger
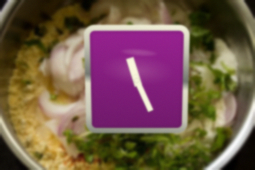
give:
11.26
